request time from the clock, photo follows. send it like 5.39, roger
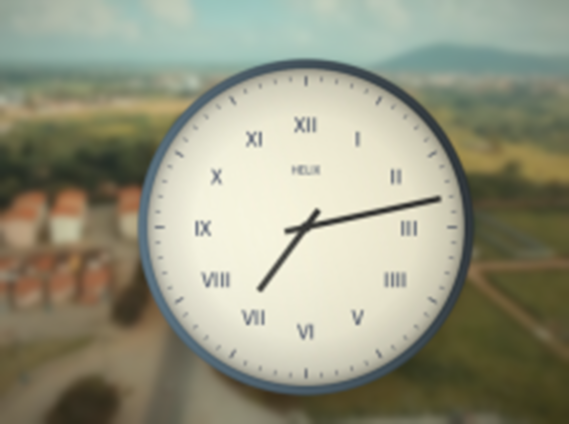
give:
7.13
